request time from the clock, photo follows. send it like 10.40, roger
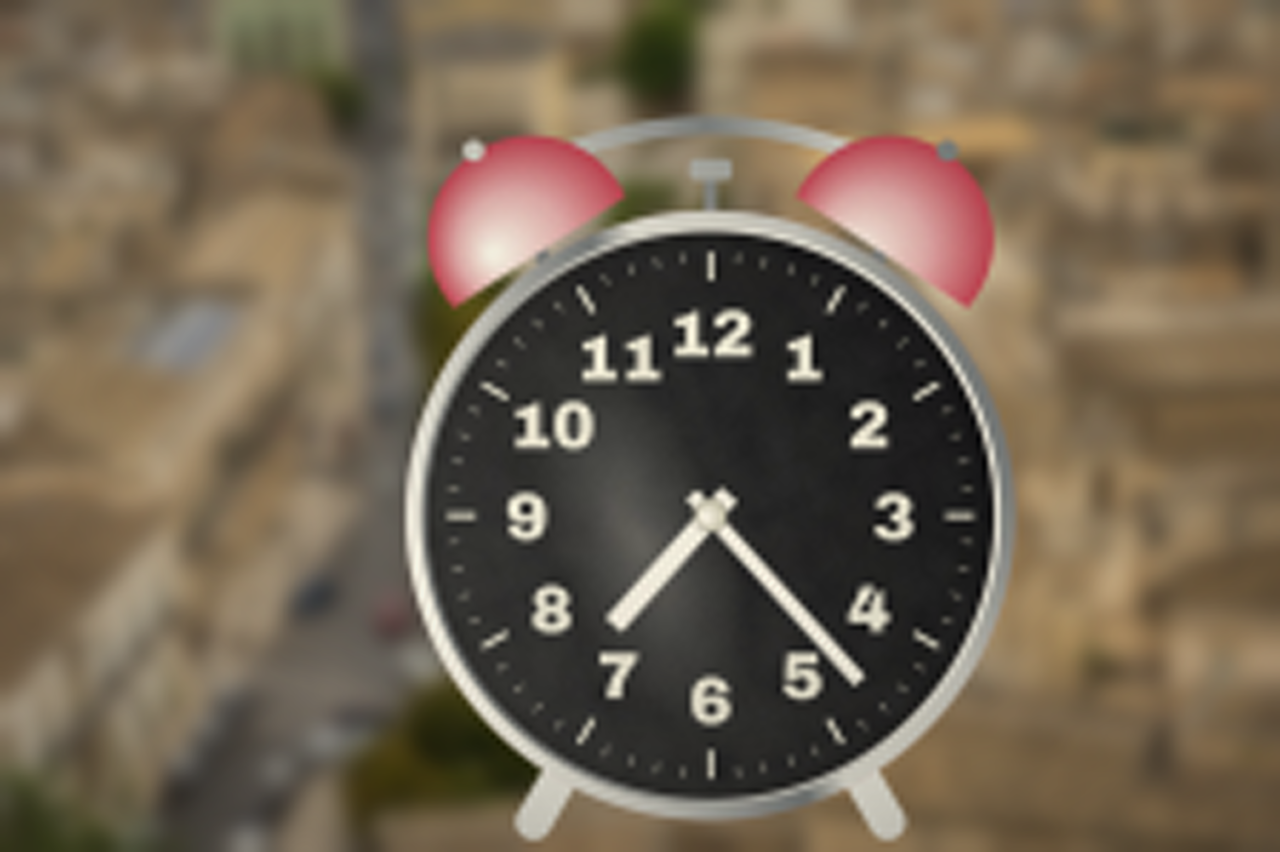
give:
7.23
